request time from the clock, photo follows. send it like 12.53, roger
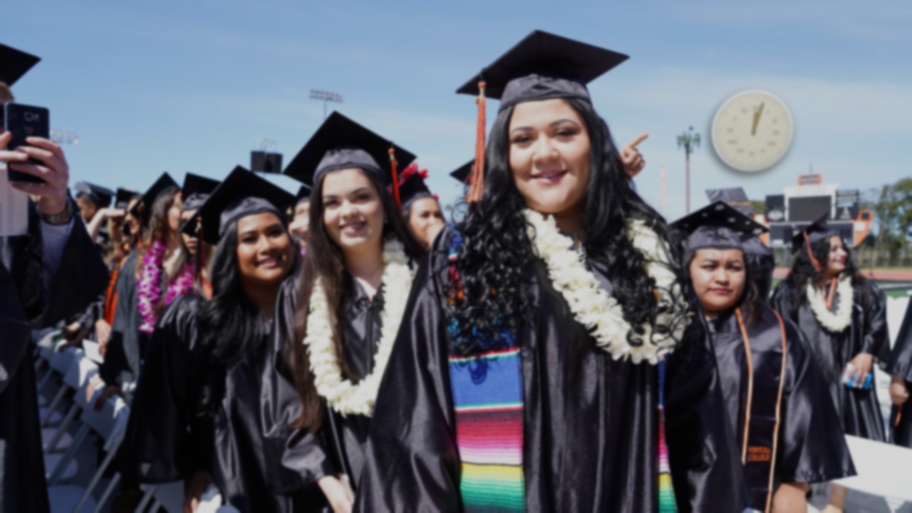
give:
12.02
